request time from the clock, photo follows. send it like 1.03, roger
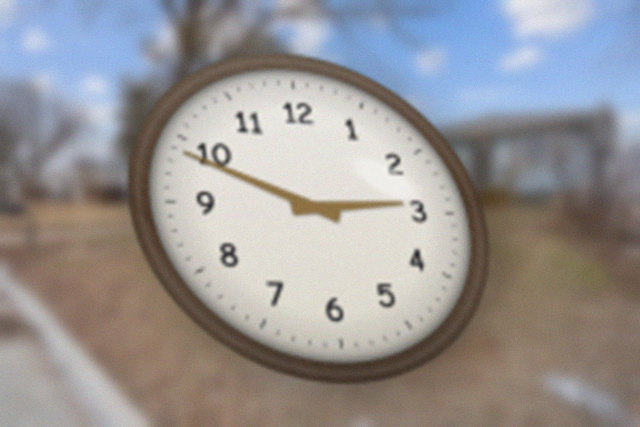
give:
2.49
